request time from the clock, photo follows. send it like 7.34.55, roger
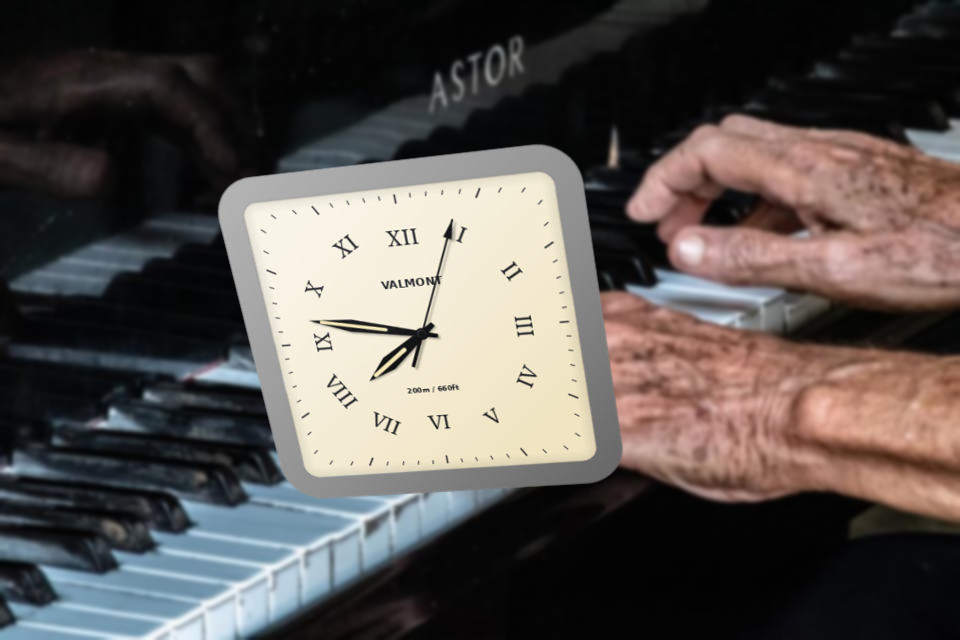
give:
7.47.04
